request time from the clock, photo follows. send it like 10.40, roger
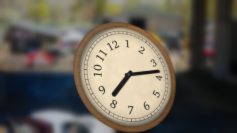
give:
8.18
